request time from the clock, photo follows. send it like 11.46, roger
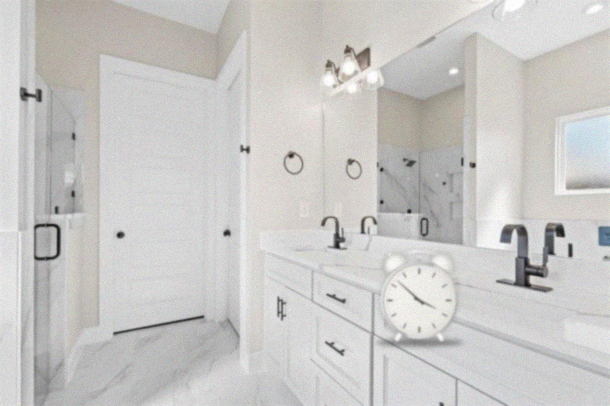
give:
3.52
